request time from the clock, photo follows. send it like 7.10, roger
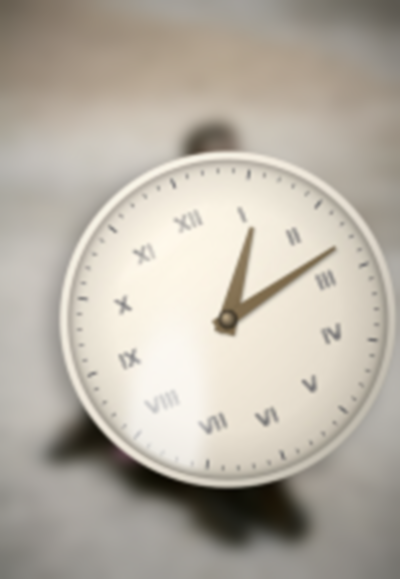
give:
1.13
